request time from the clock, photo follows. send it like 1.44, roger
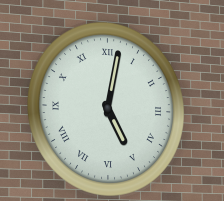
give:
5.02
